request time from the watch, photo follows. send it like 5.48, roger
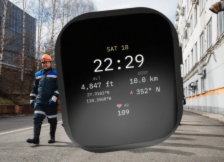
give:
22.29
